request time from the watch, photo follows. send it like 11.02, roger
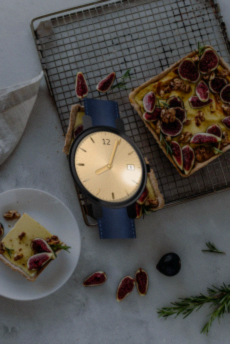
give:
8.04
